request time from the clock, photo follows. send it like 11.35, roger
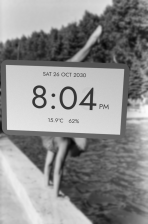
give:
8.04
